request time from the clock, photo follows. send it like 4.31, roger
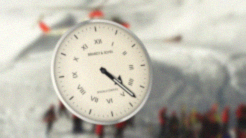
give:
4.23
